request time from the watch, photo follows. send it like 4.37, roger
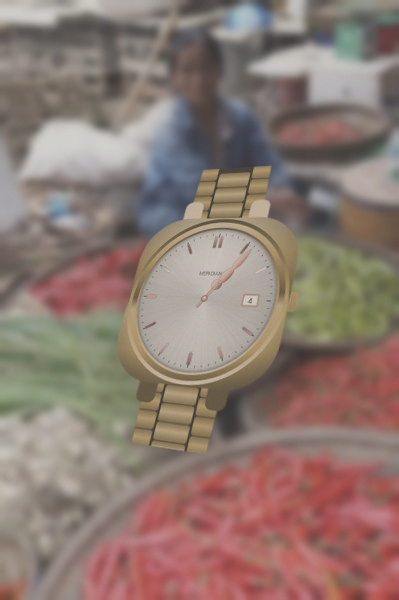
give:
1.06
